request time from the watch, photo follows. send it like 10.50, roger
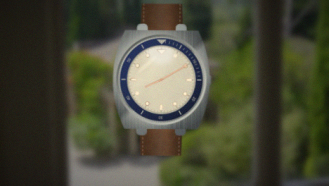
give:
8.10
